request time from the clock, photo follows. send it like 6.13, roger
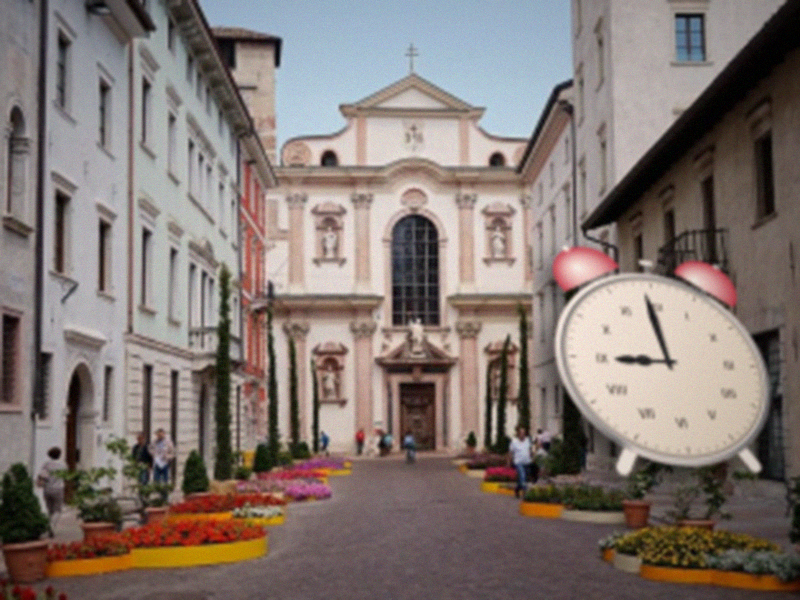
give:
8.59
